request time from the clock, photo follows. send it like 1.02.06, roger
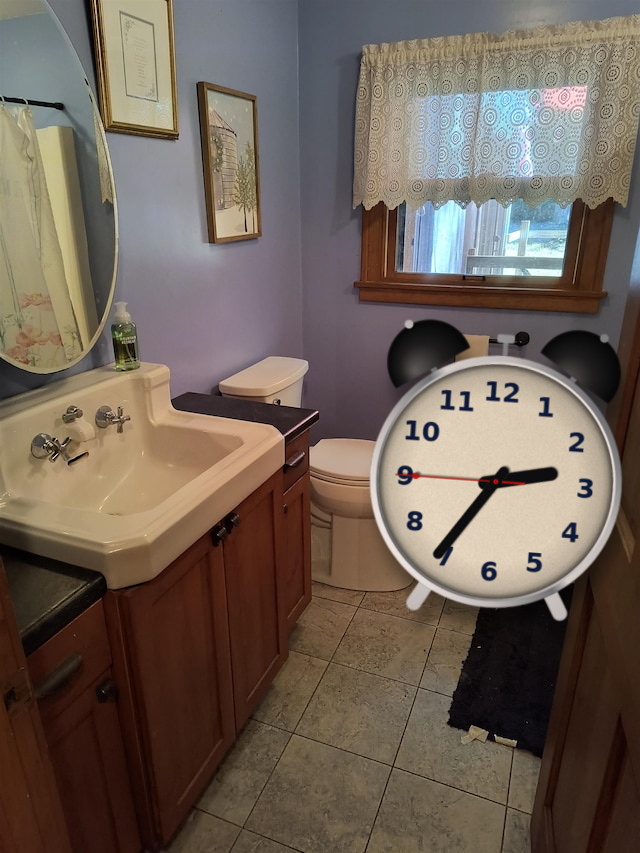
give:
2.35.45
